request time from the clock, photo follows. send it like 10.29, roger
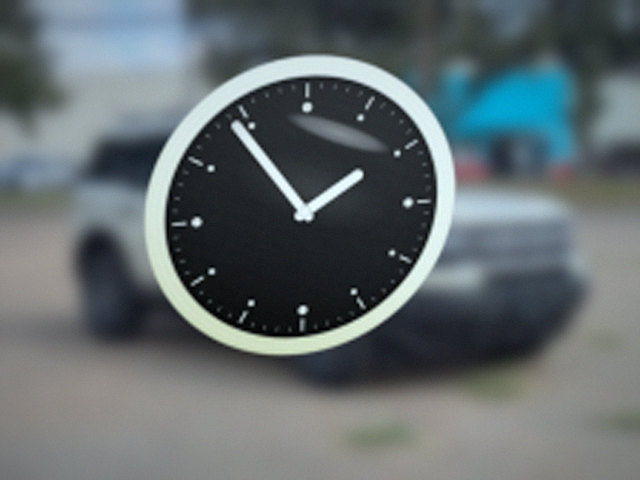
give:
1.54
